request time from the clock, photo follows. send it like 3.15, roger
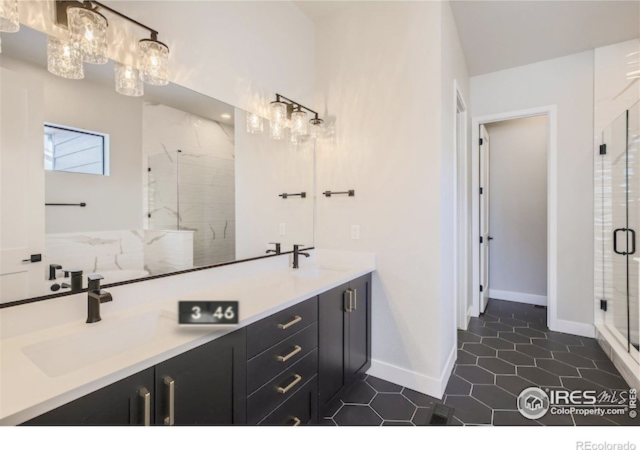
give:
3.46
